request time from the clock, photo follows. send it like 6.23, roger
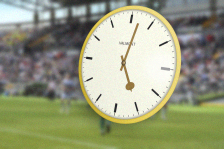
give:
5.02
